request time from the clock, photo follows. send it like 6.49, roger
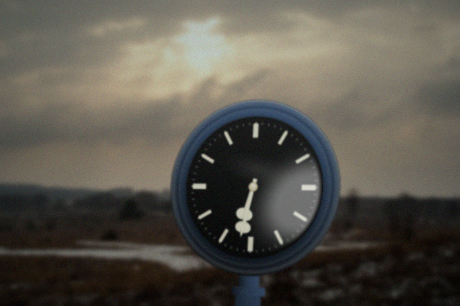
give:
6.32
